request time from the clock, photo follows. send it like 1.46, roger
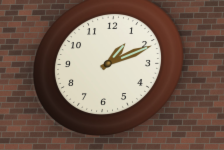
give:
1.11
